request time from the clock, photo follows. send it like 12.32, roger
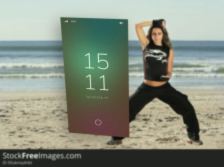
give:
15.11
